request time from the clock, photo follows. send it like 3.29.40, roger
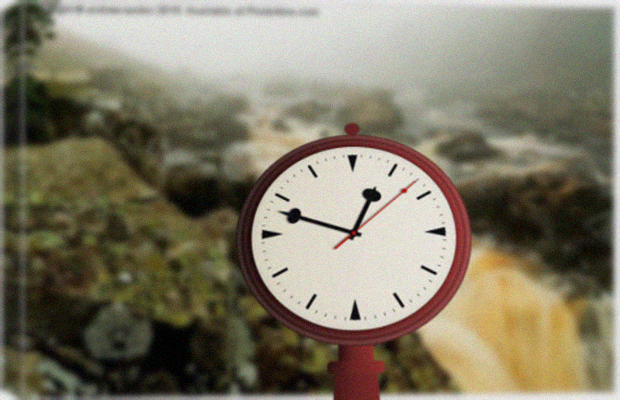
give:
12.48.08
